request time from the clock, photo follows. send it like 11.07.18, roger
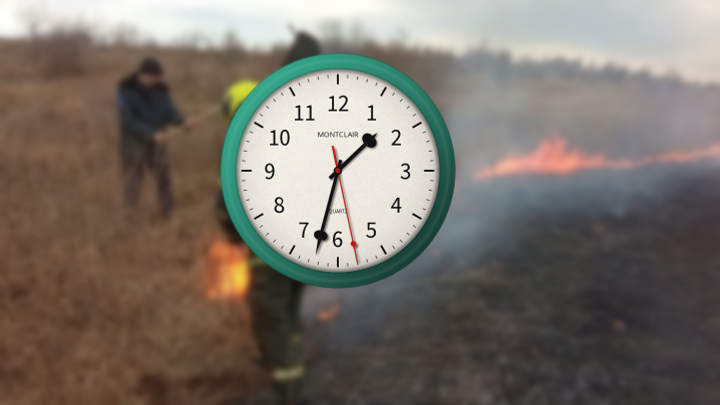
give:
1.32.28
